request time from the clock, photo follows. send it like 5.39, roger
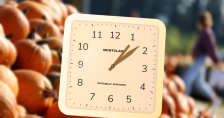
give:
1.08
